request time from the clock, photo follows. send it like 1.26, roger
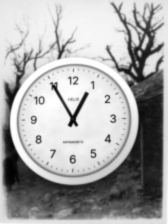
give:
12.55
